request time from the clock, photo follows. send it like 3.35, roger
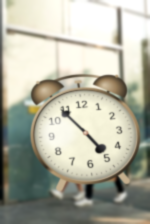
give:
4.54
